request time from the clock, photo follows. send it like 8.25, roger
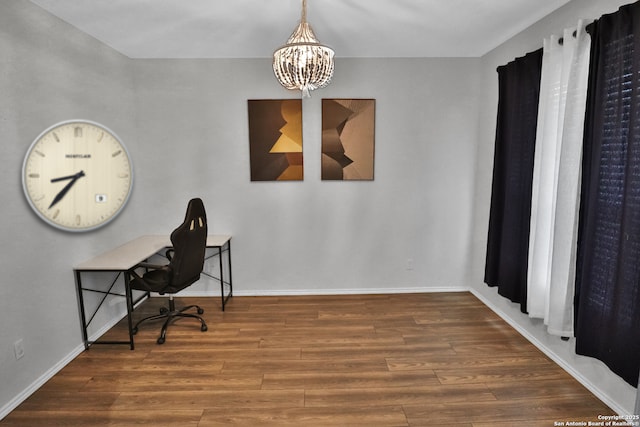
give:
8.37
